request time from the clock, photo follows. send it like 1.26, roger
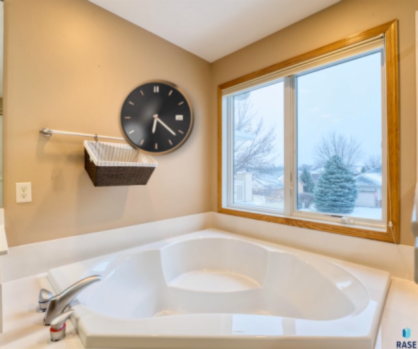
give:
6.22
